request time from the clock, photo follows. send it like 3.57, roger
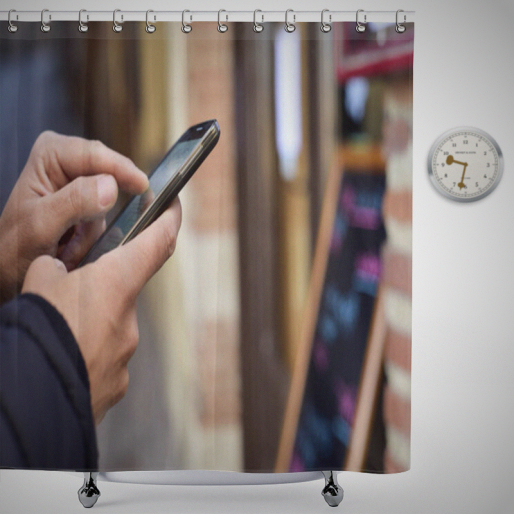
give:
9.32
